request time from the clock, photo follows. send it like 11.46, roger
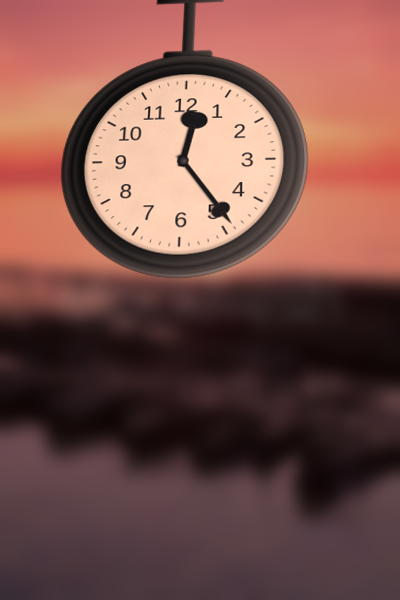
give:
12.24
